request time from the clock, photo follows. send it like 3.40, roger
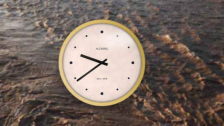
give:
9.39
